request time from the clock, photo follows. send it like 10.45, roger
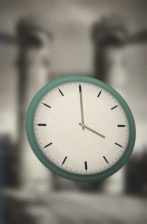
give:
4.00
